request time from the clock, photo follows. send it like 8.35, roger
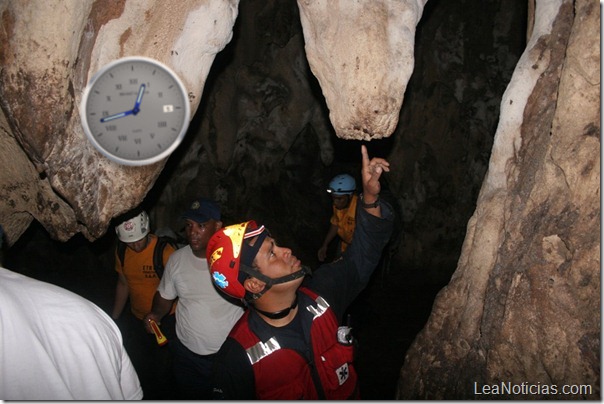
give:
12.43
